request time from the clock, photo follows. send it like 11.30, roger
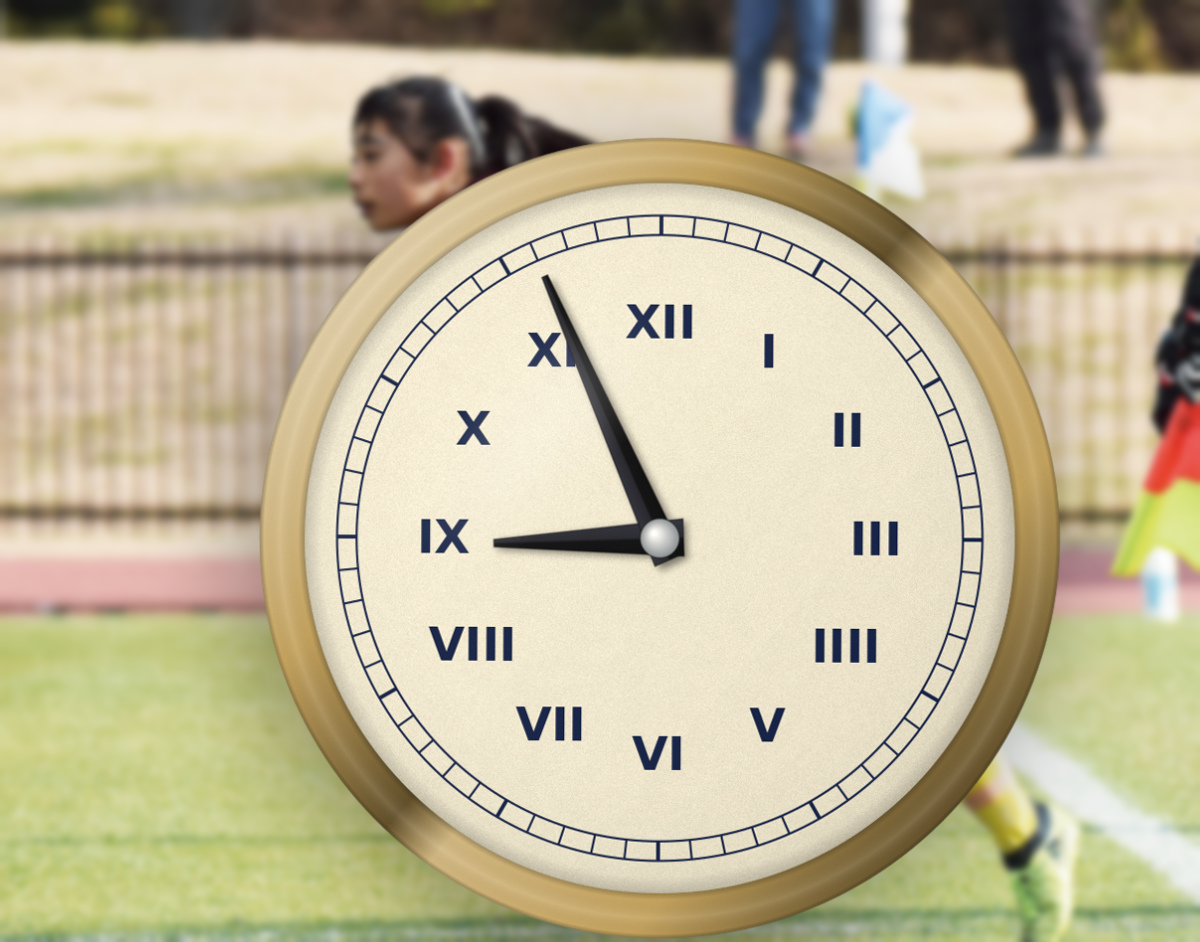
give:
8.56
